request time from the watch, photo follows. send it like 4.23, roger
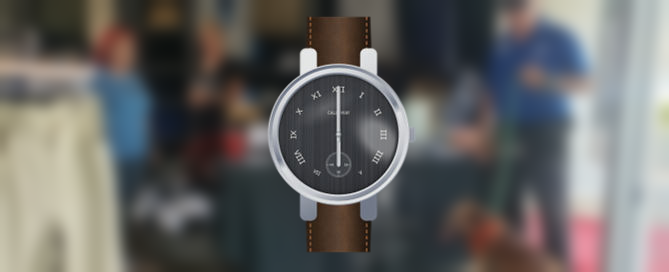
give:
6.00
